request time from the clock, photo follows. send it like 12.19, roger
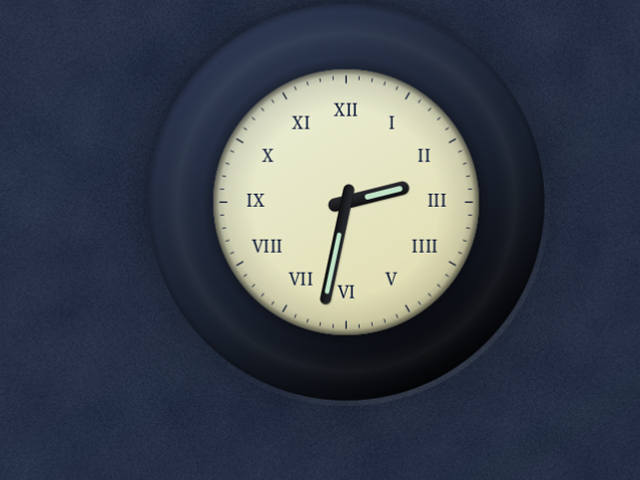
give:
2.32
